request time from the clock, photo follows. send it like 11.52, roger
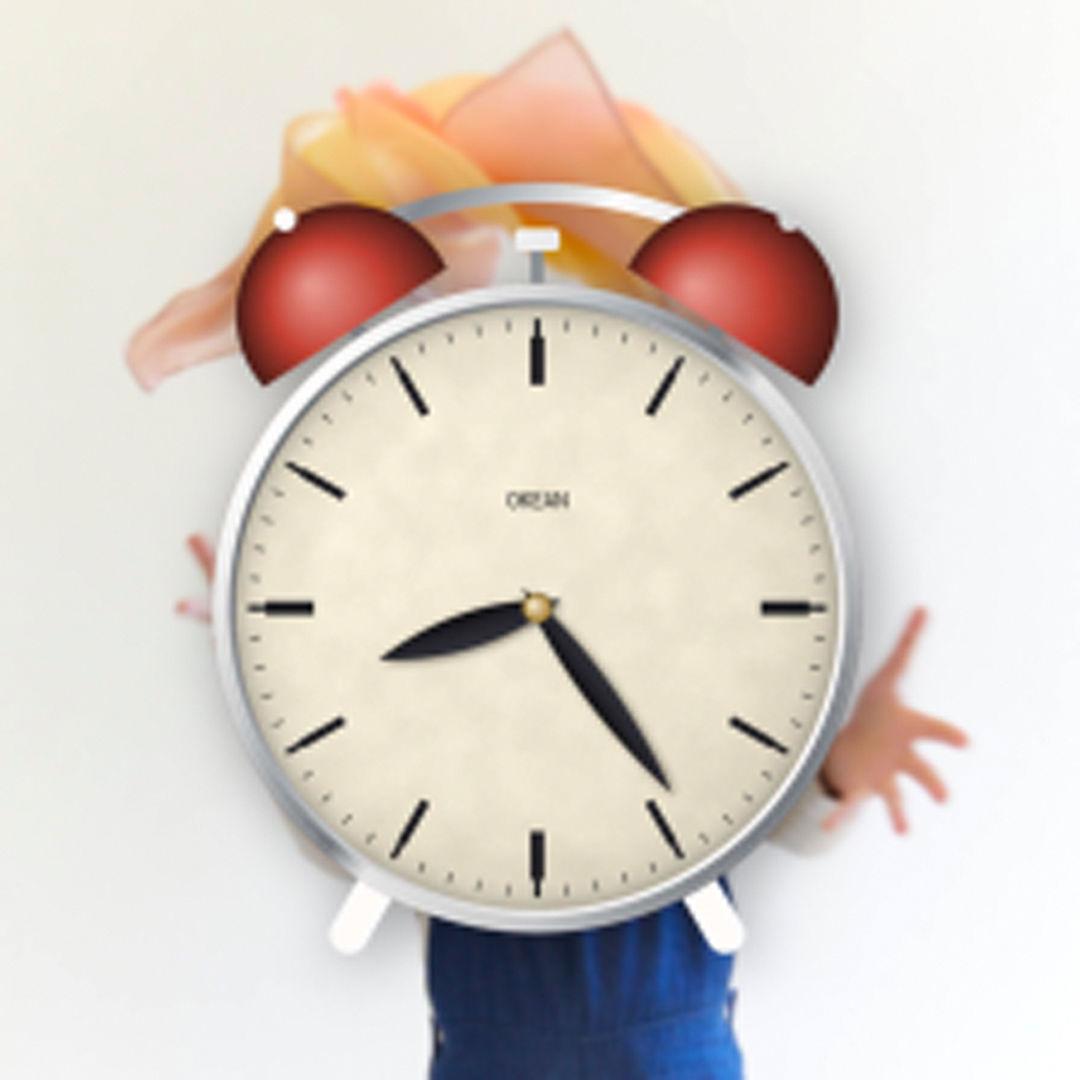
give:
8.24
